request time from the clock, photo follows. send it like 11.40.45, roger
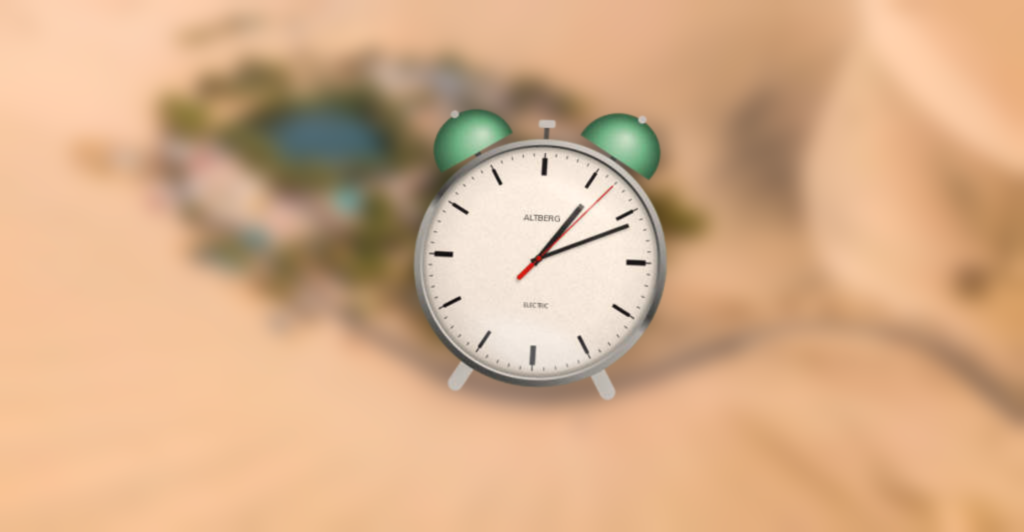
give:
1.11.07
